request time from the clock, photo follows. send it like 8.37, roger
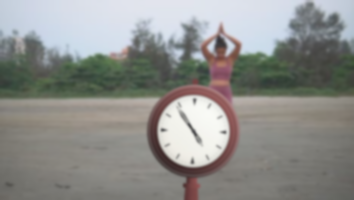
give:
4.54
